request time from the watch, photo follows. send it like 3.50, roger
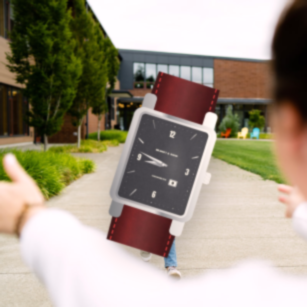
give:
8.47
